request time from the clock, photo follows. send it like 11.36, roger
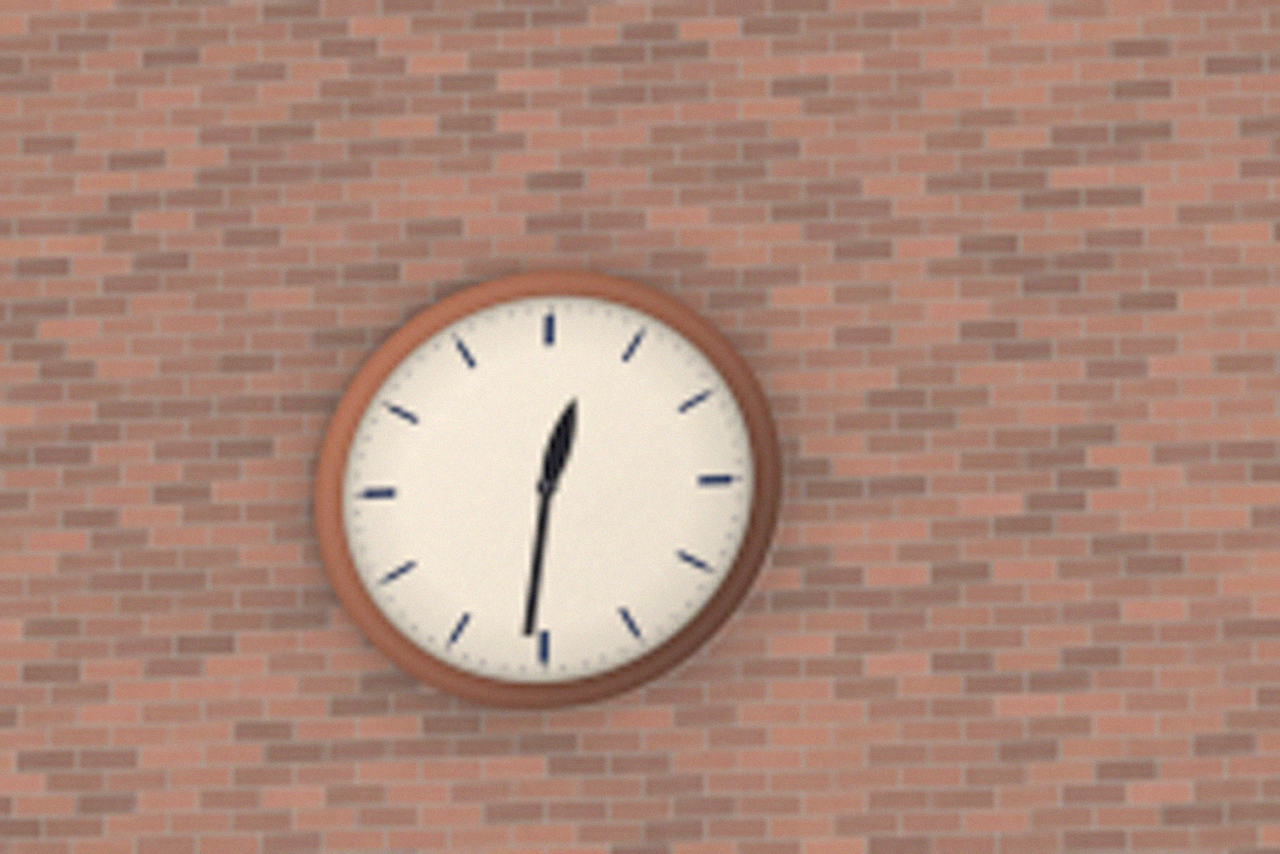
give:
12.31
